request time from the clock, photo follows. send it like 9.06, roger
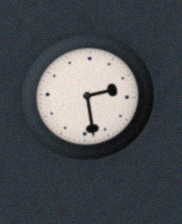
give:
2.28
